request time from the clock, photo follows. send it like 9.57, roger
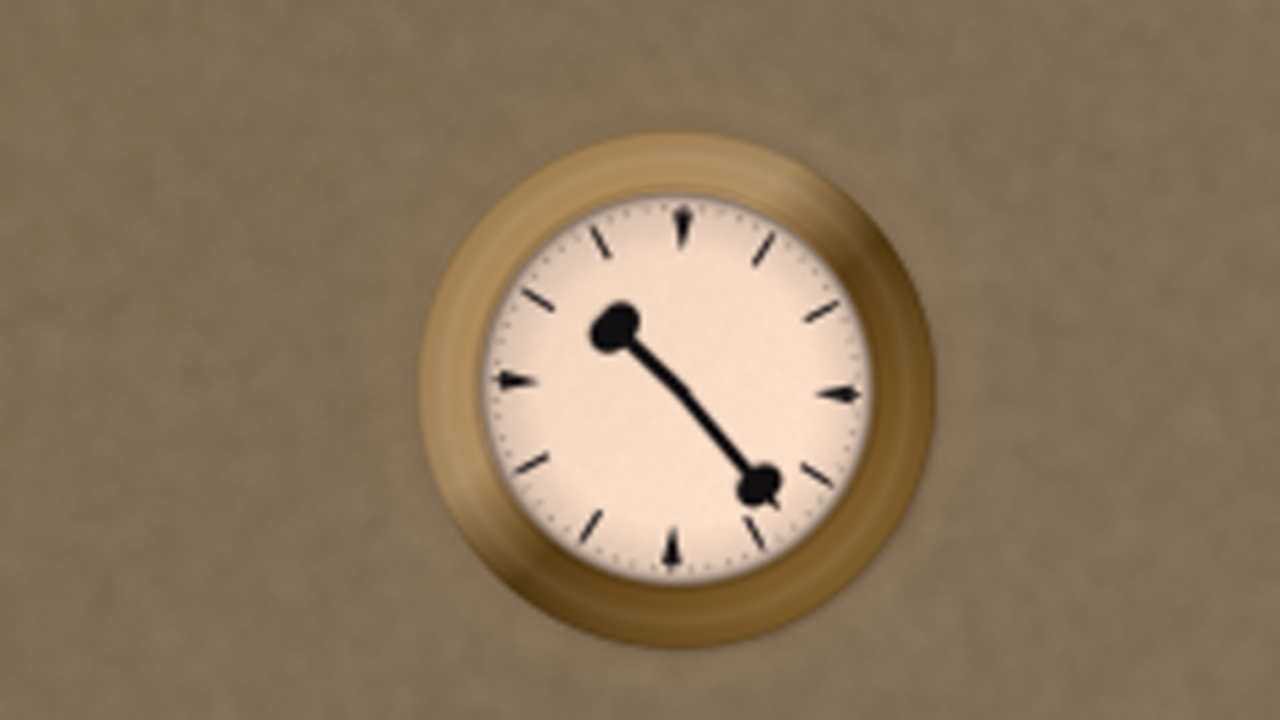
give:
10.23
